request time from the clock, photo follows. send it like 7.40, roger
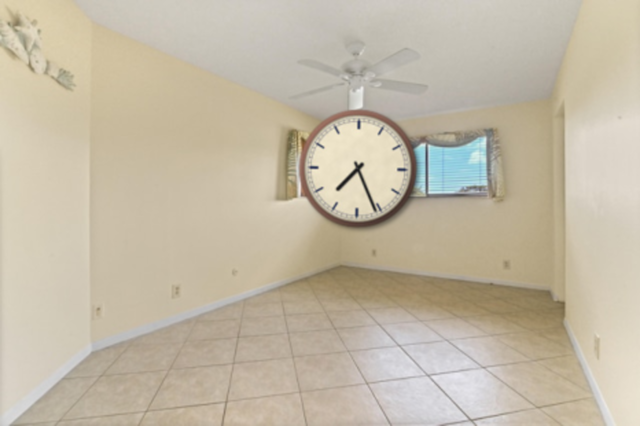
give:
7.26
